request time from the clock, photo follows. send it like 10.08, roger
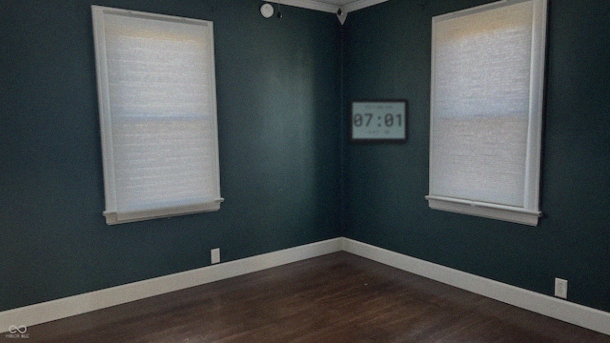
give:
7.01
